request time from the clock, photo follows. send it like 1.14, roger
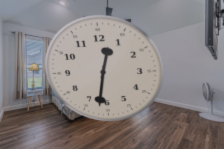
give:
12.32
